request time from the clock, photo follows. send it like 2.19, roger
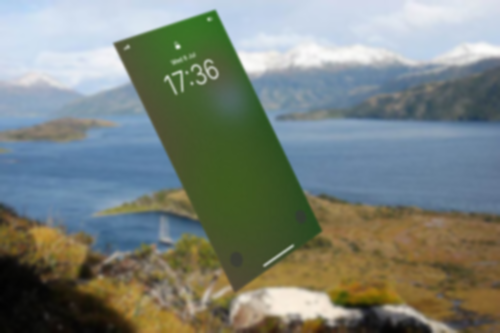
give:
17.36
